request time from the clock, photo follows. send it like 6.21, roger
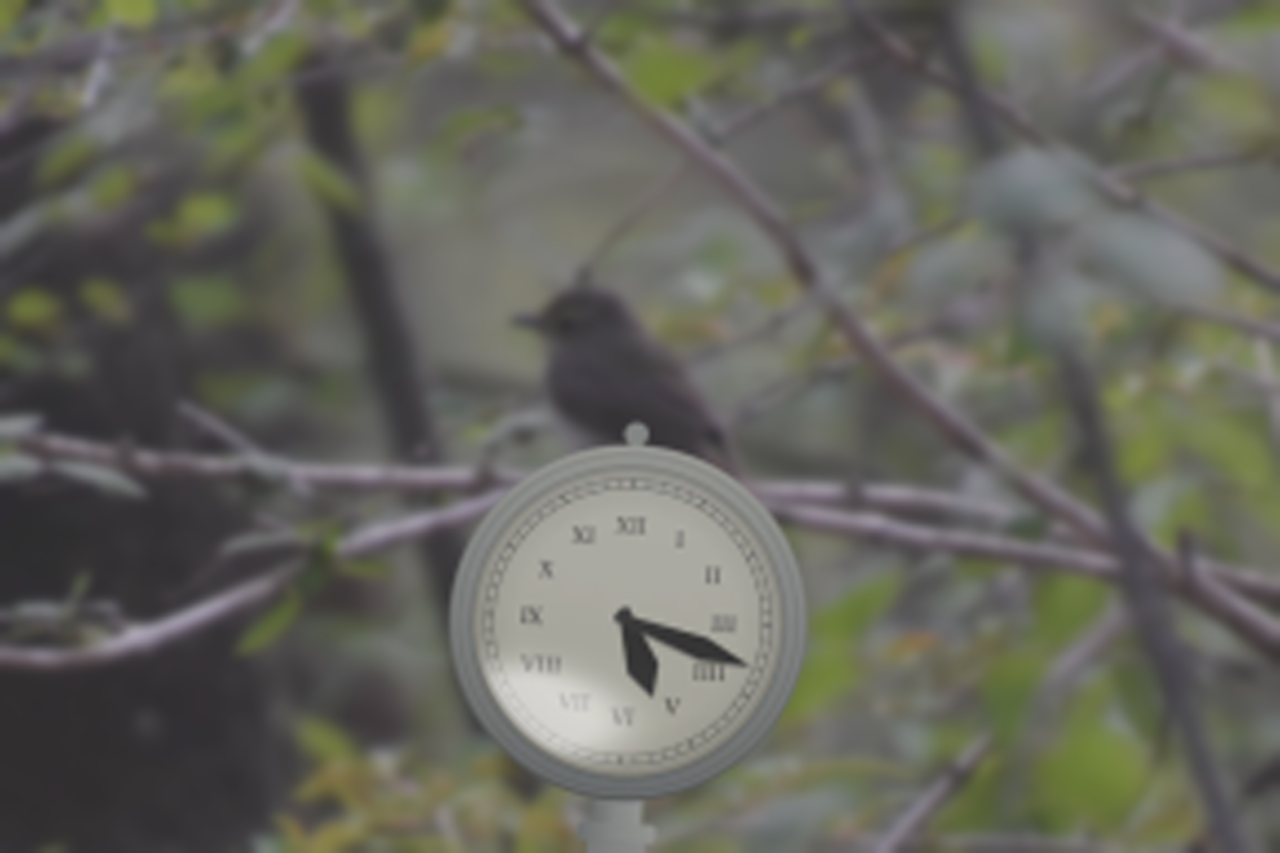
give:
5.18
